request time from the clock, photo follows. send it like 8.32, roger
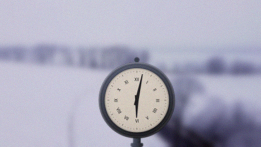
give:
6.02
